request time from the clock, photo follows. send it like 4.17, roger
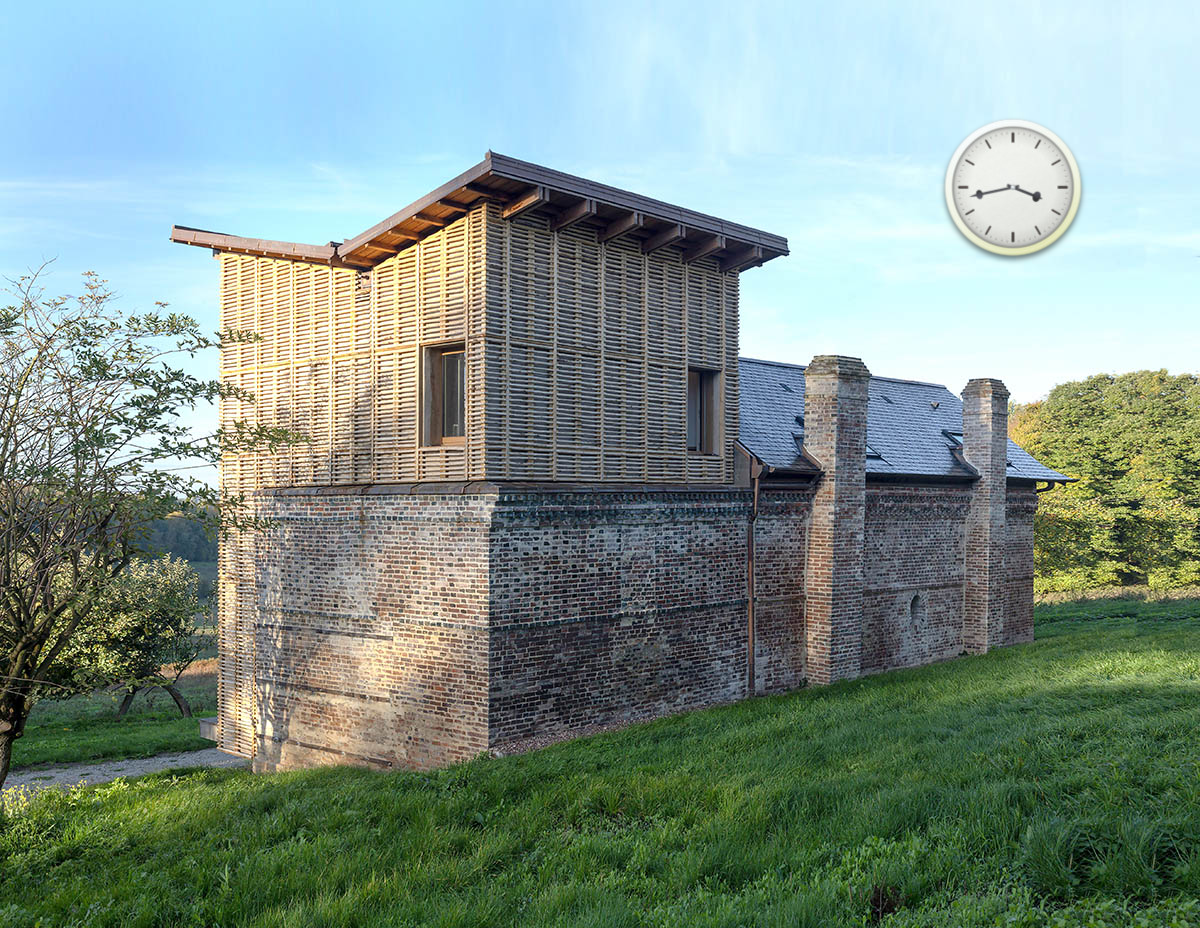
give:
3.43
